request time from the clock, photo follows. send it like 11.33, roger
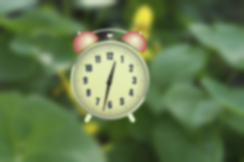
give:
12.32
